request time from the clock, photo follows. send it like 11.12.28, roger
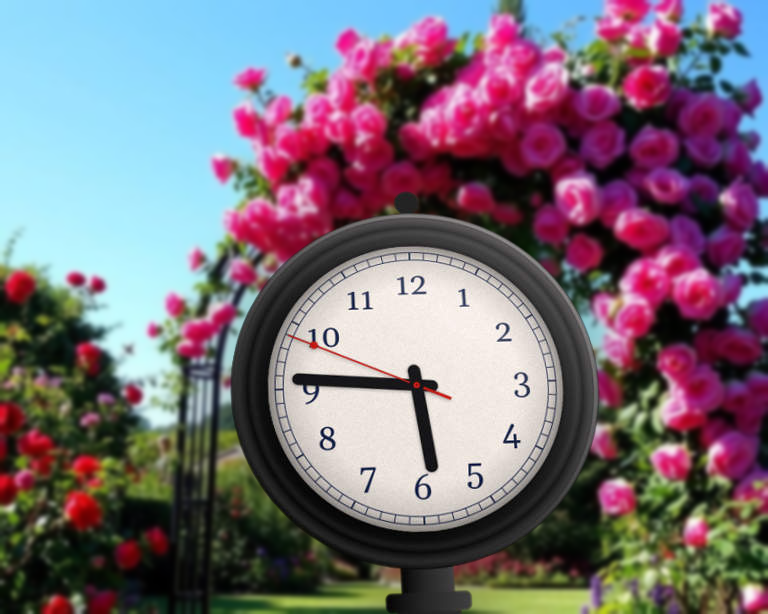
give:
5.45.49
